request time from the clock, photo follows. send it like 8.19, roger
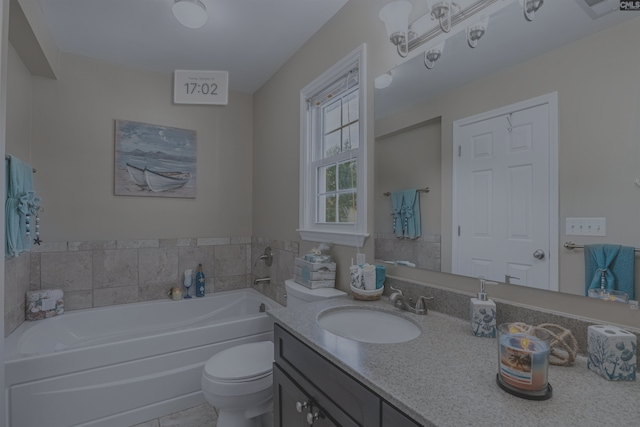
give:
17.02
